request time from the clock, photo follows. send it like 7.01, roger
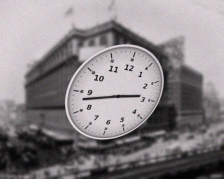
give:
2.43
